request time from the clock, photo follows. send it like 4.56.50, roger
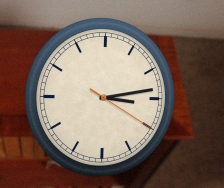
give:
3.13.20
